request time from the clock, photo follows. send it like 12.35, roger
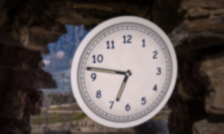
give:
6.47
